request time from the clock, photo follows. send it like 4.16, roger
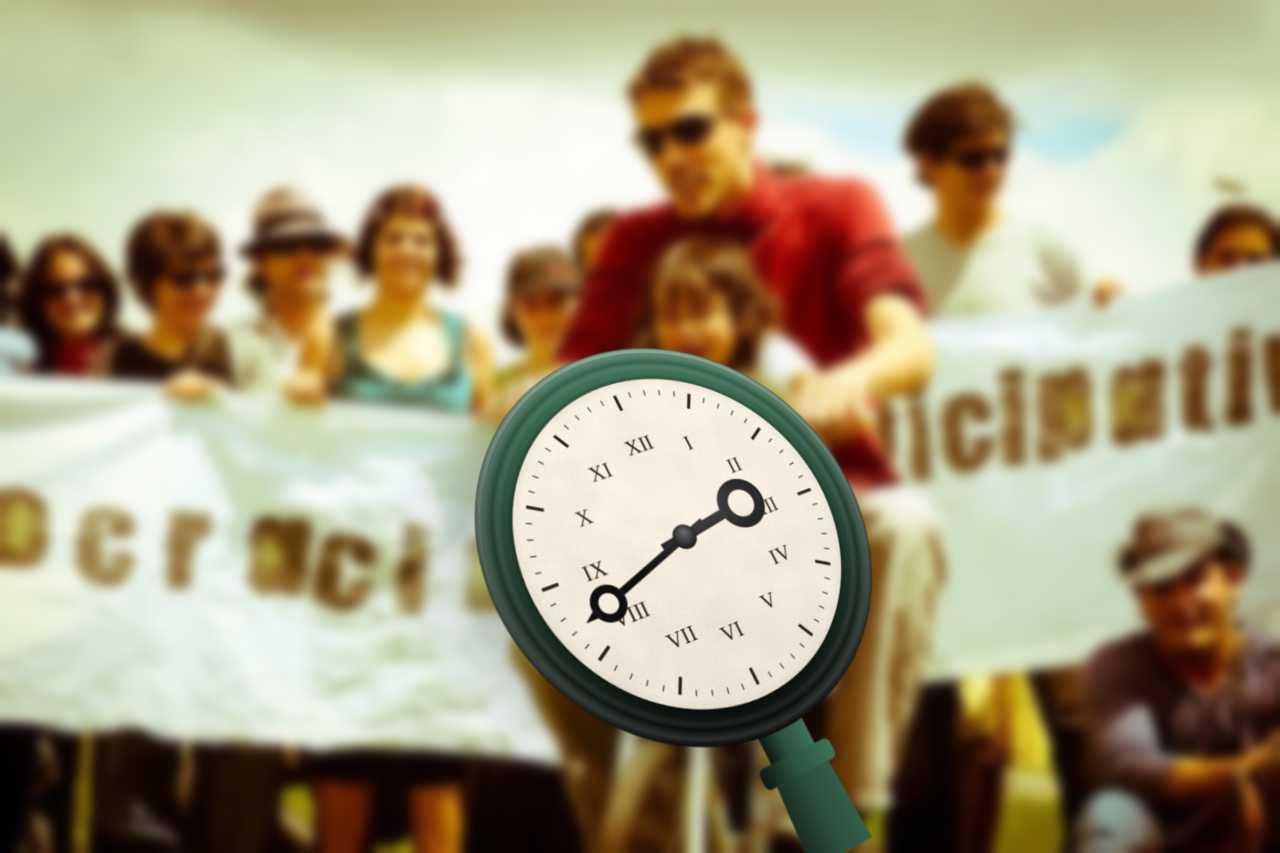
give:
2.42
